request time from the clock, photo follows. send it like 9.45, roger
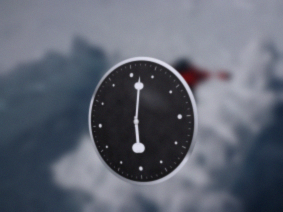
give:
6.02
